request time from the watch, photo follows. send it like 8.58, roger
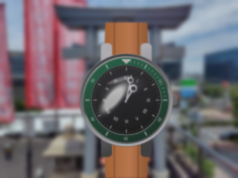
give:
1.02
